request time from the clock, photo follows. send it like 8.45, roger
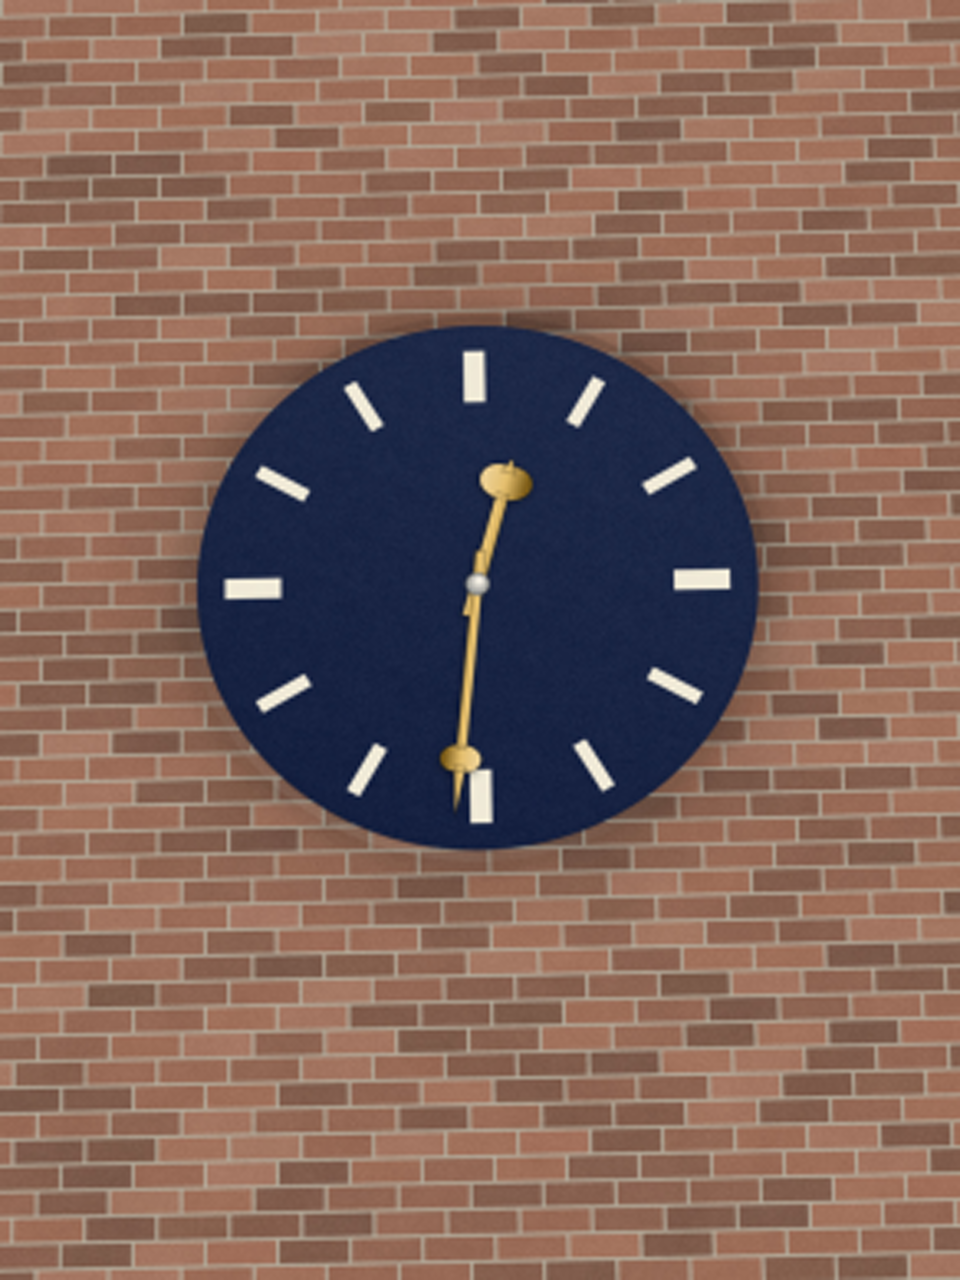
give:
12.31
